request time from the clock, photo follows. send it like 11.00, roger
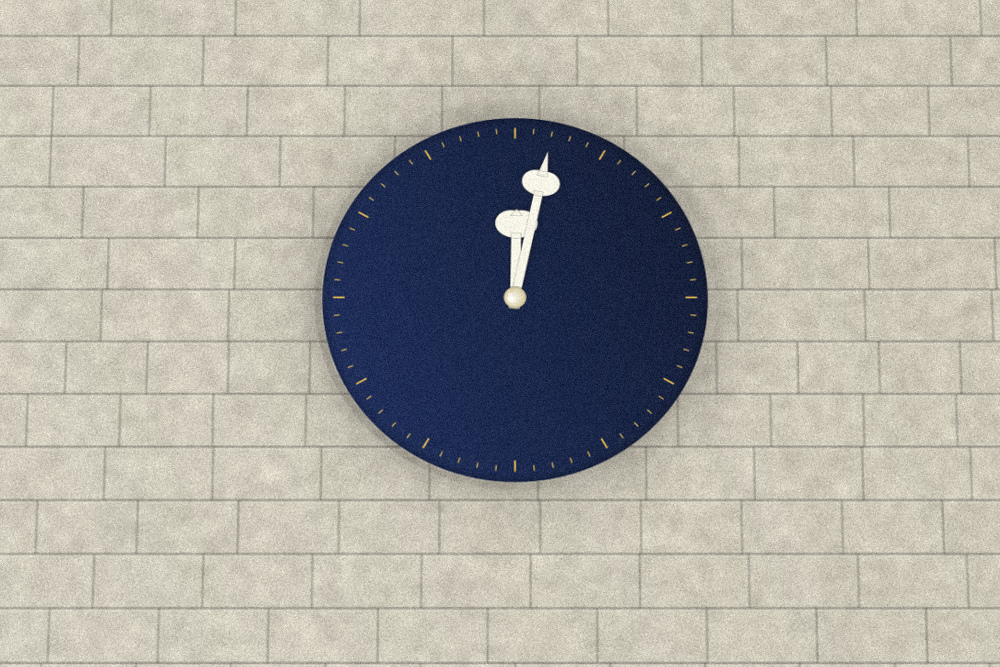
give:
12.02
